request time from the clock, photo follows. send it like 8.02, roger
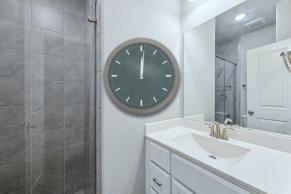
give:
12.01
